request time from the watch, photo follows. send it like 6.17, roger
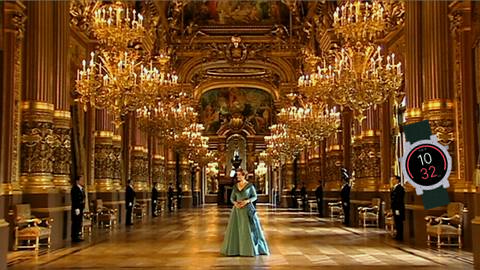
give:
10.32
